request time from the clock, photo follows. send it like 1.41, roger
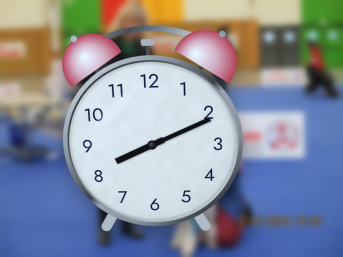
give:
8.11
